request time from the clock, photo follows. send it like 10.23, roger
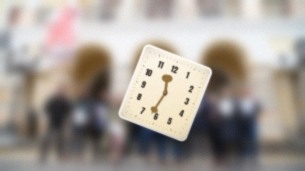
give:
11.32
